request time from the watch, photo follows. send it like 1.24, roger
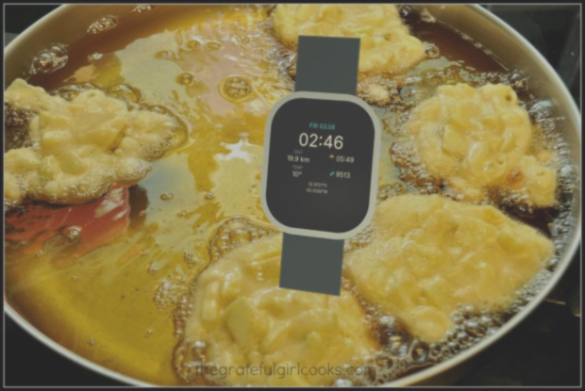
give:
2.46
